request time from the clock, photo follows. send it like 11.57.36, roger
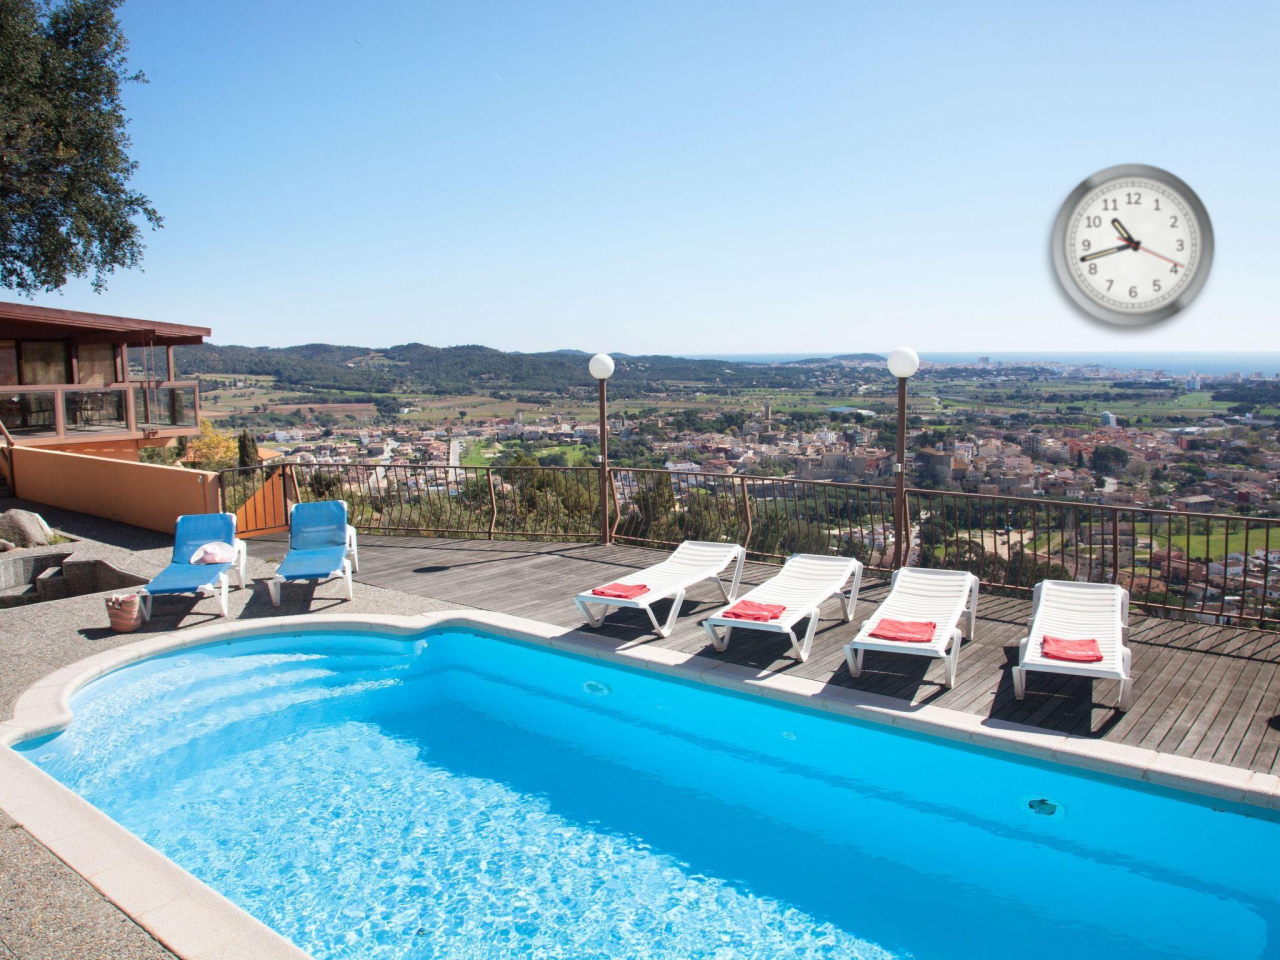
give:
10.42.19
